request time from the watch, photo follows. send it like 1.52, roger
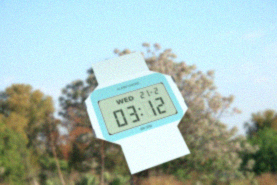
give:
3.12
